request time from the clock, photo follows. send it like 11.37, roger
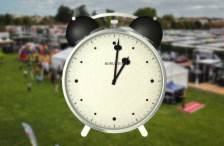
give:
1.01
